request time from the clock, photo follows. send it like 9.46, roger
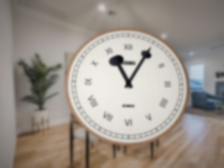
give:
11.05
